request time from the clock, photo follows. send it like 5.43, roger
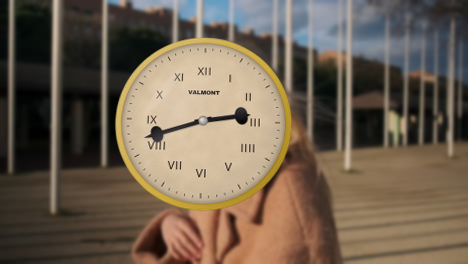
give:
2.42
